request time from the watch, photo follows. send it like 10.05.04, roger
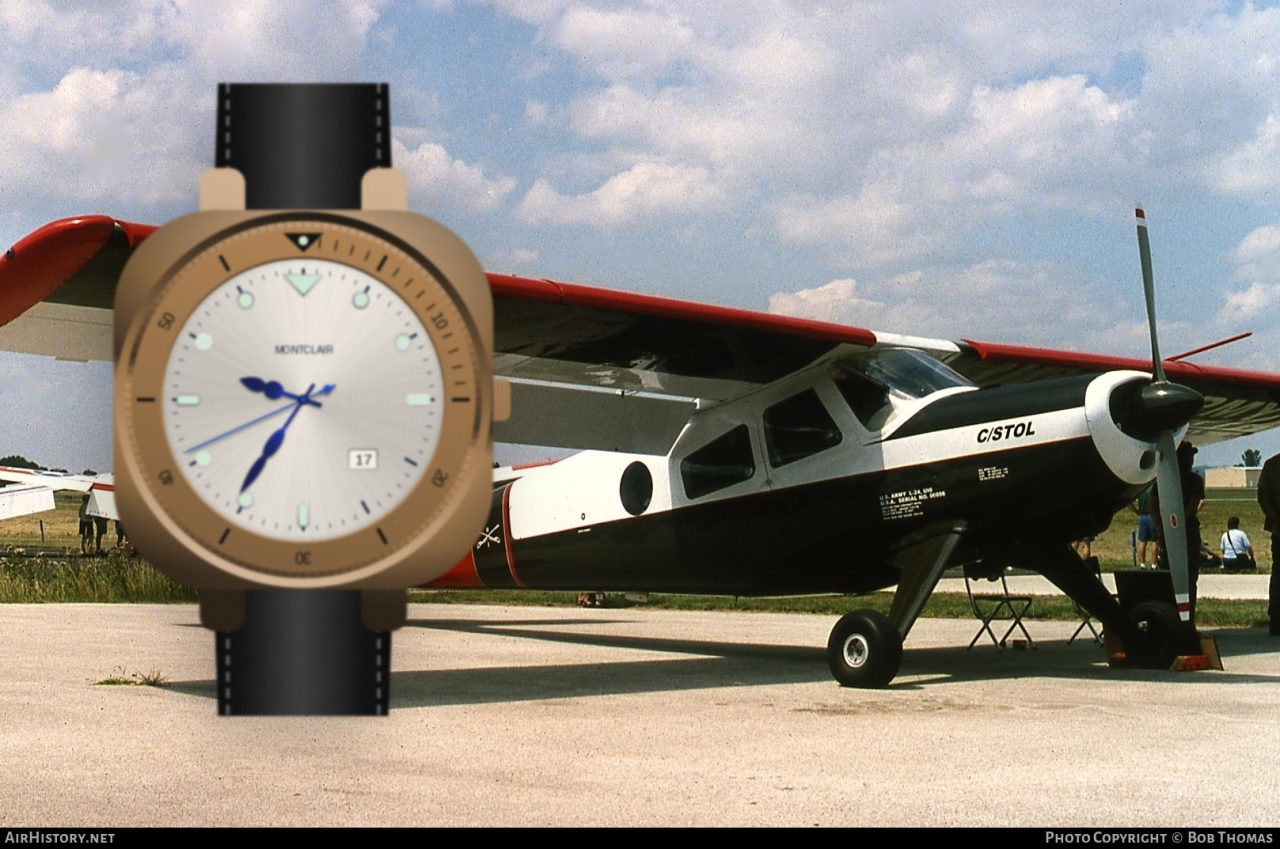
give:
9.35.41
